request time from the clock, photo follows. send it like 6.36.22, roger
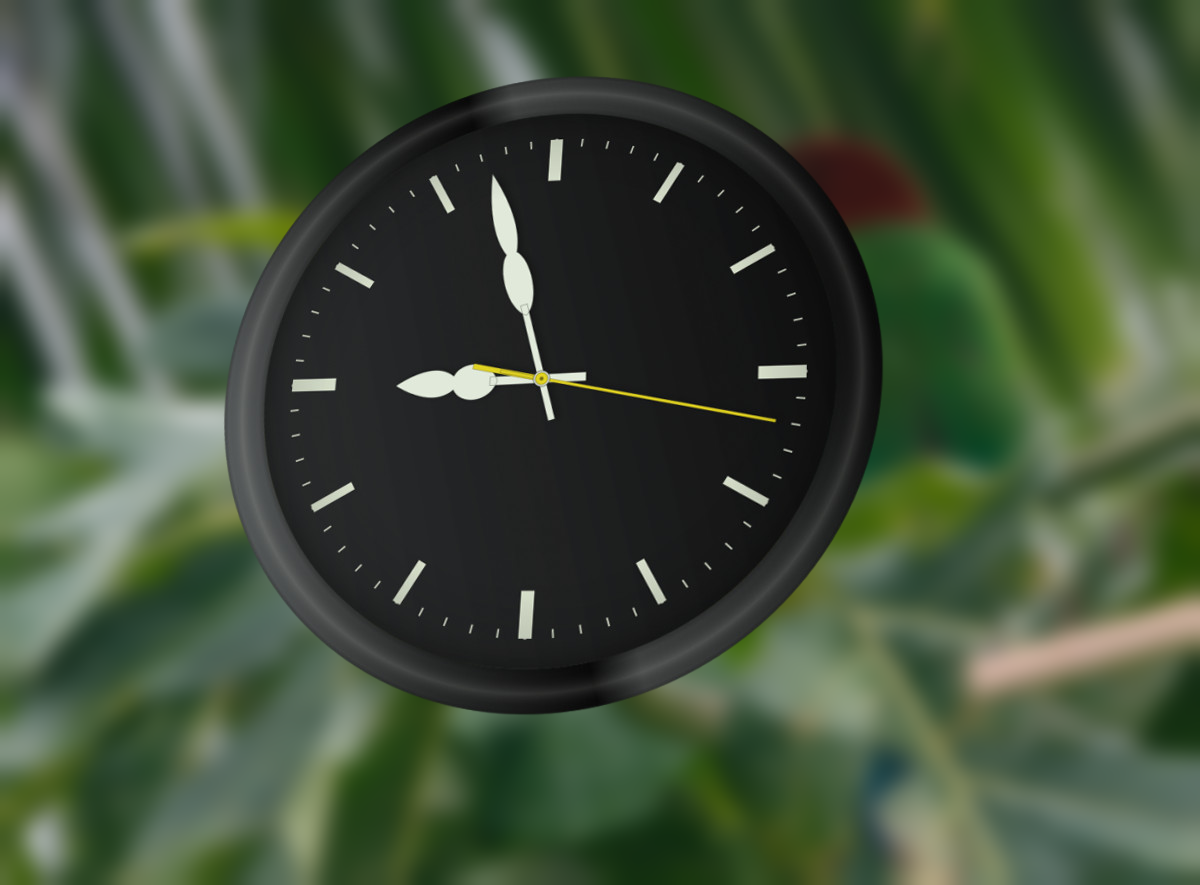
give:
8.57.17
